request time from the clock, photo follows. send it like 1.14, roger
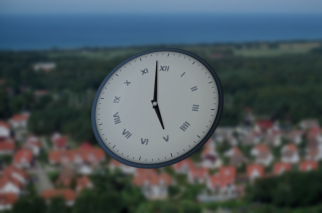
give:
4.58
